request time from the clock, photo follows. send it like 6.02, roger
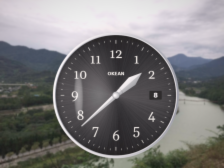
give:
1.38
